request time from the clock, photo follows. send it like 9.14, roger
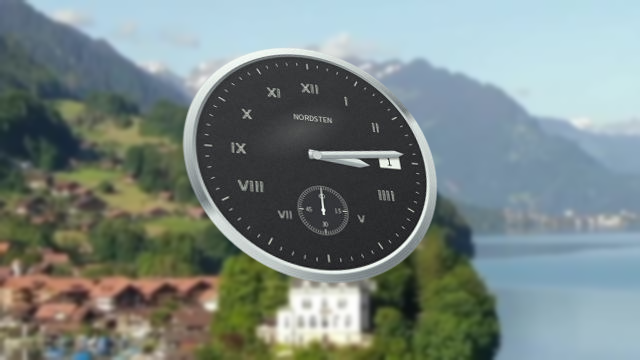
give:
3.14
